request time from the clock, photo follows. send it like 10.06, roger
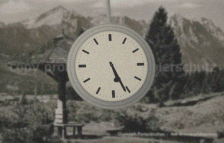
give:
5.26
